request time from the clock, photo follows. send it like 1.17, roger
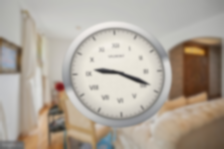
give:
9.19
